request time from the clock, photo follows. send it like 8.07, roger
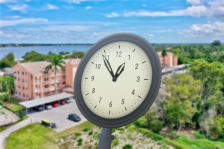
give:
12.54
